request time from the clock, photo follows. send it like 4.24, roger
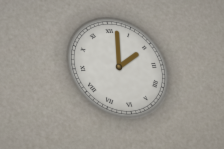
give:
2.02
